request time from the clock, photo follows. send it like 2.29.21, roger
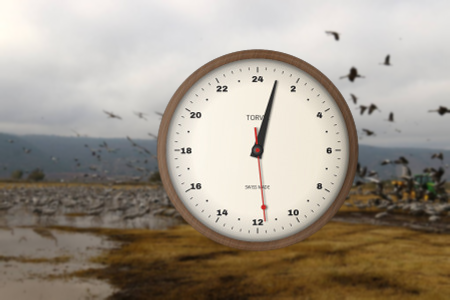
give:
1.02.29
